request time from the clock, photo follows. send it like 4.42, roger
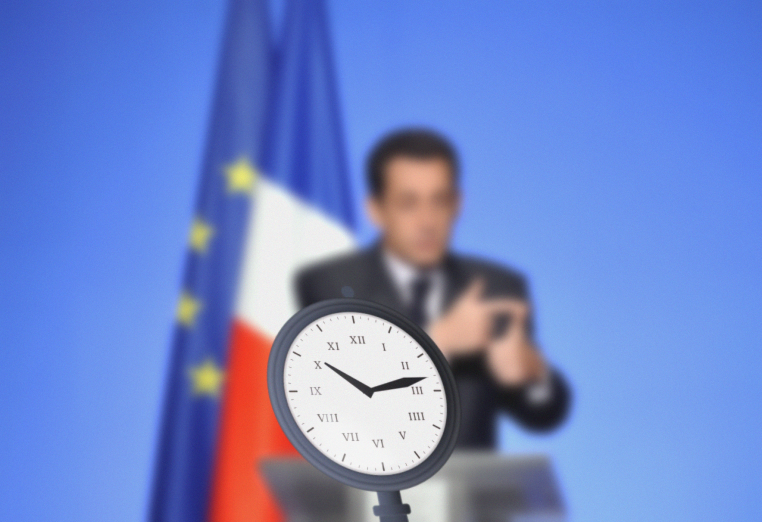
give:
10.13
